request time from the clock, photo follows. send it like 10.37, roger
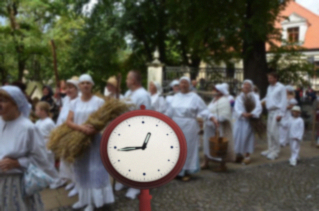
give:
12.44
